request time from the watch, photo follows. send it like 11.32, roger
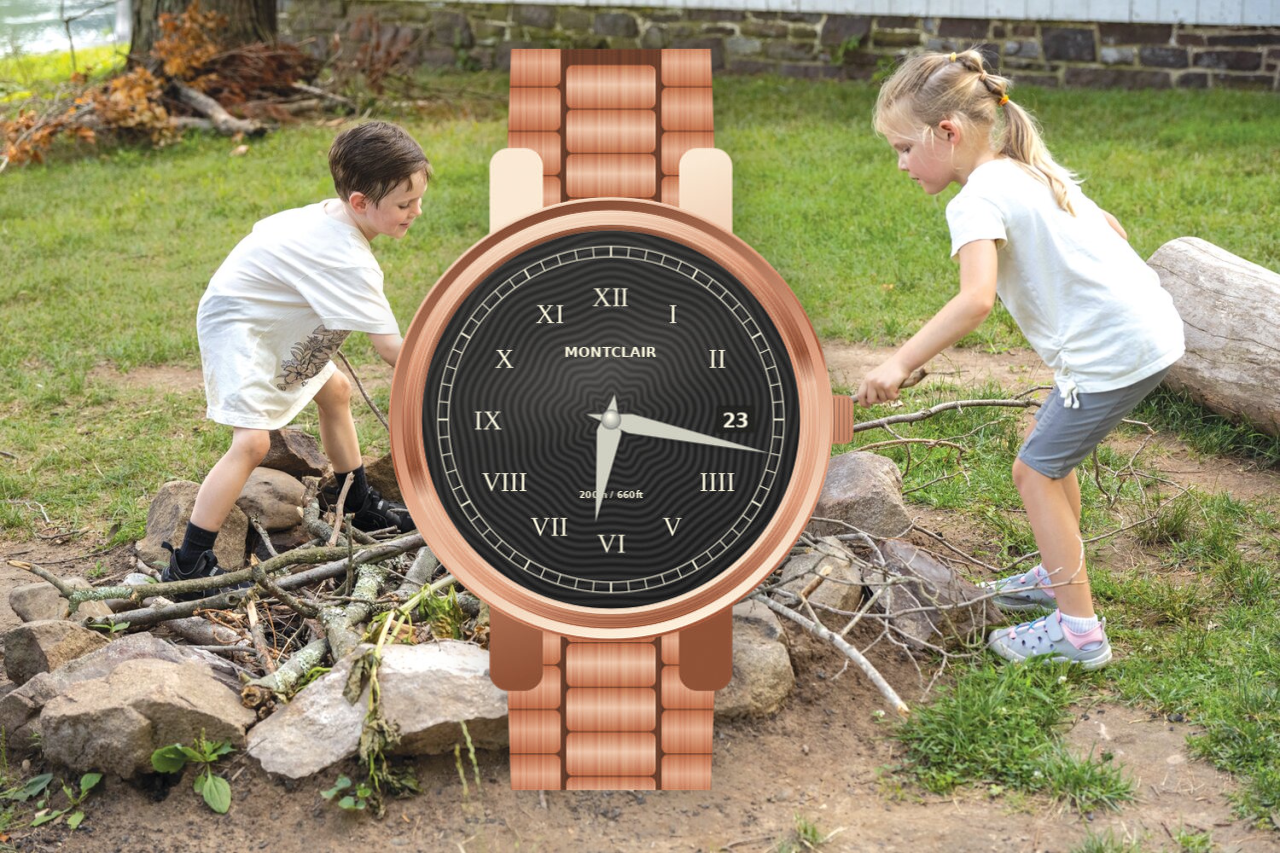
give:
6.17
